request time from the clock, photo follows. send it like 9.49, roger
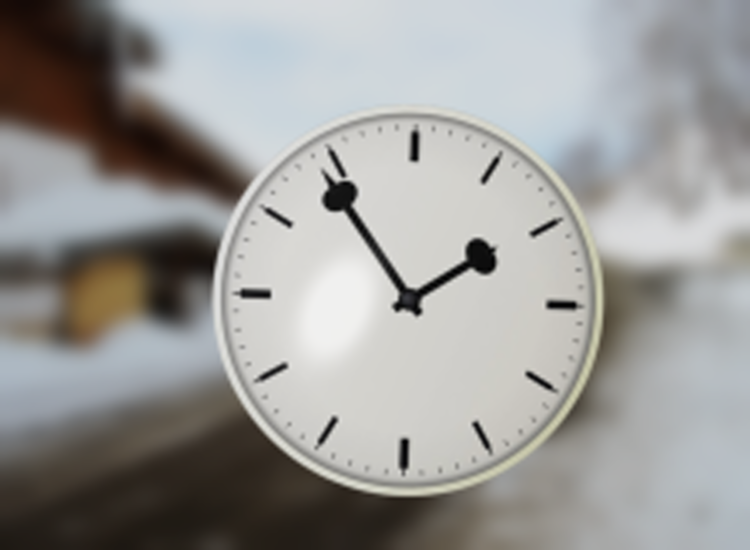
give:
1.54
